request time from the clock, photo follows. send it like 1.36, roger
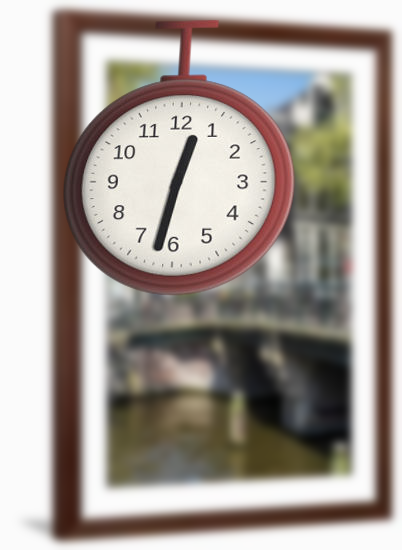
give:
12.32
